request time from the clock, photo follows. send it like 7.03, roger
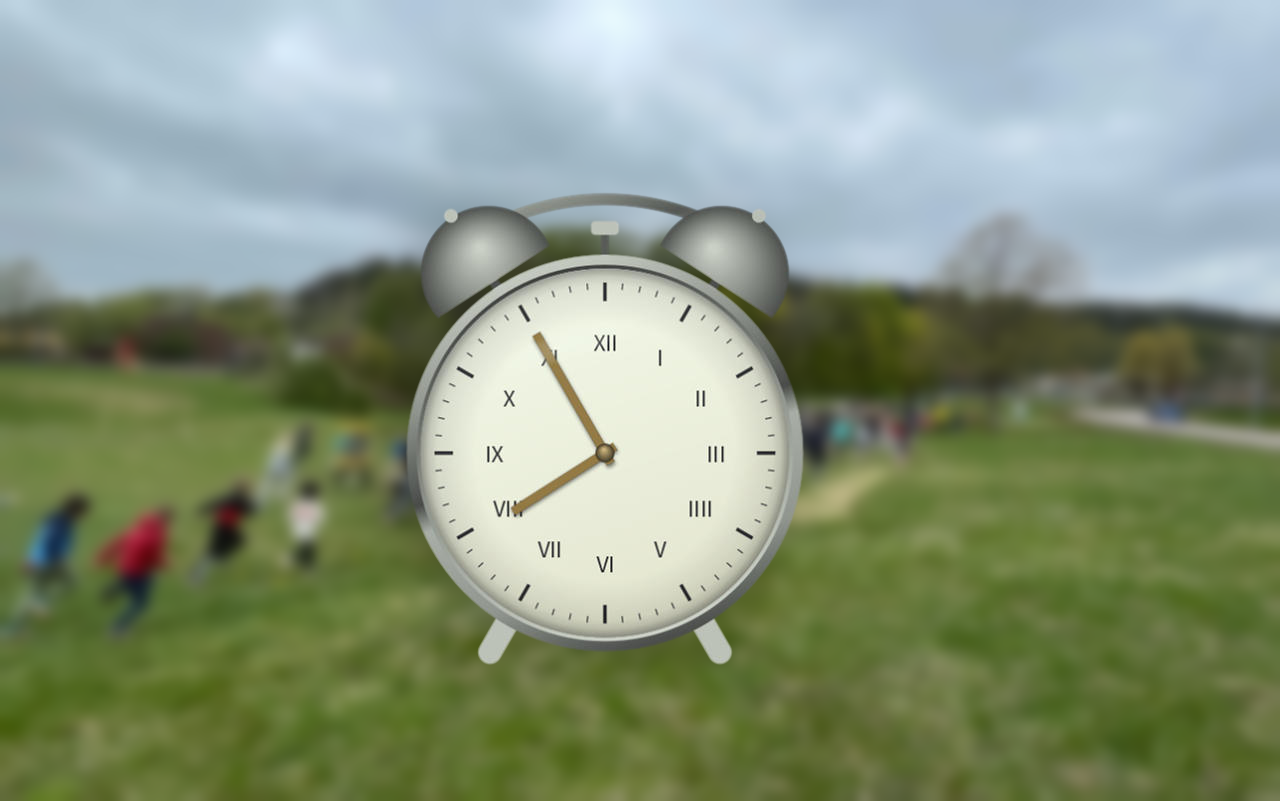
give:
7.55
